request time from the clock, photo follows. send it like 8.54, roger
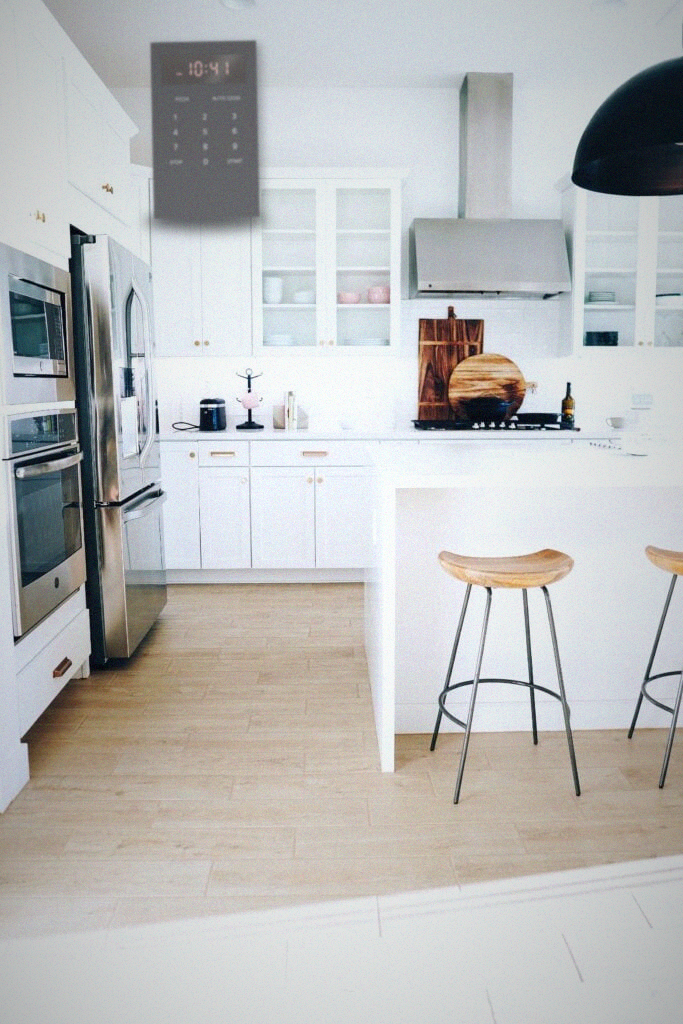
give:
10.41
